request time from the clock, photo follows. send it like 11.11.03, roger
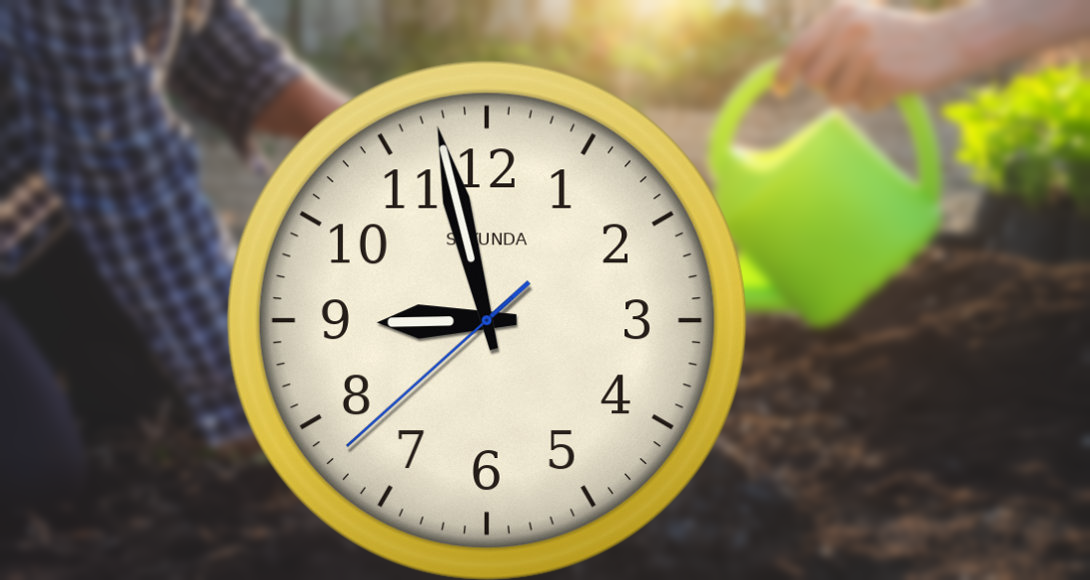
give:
8.57.38
